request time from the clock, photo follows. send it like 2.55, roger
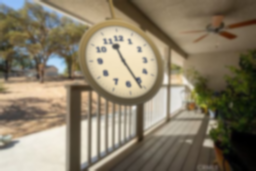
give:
11.26
